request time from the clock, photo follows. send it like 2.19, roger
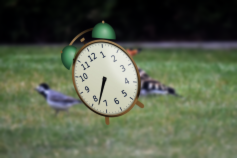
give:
7.38
